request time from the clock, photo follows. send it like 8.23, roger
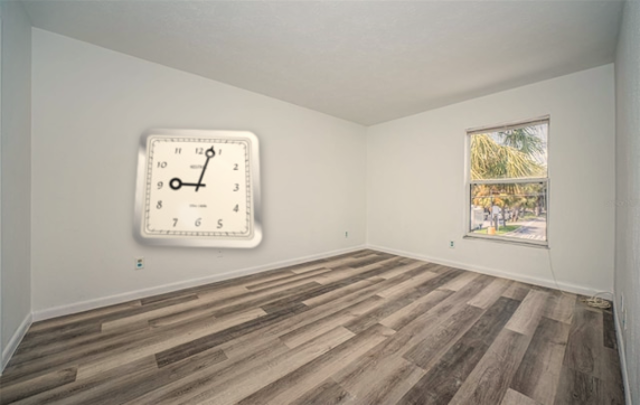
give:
9.03
